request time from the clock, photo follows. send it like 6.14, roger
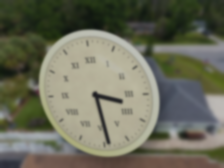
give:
3.29
